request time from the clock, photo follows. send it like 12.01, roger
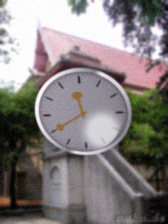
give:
11.40
